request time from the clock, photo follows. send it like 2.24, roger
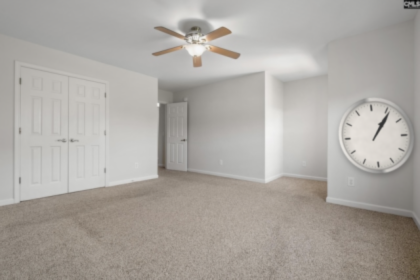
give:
1.06
